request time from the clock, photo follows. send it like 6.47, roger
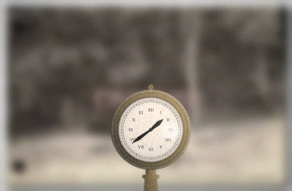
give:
1.39
